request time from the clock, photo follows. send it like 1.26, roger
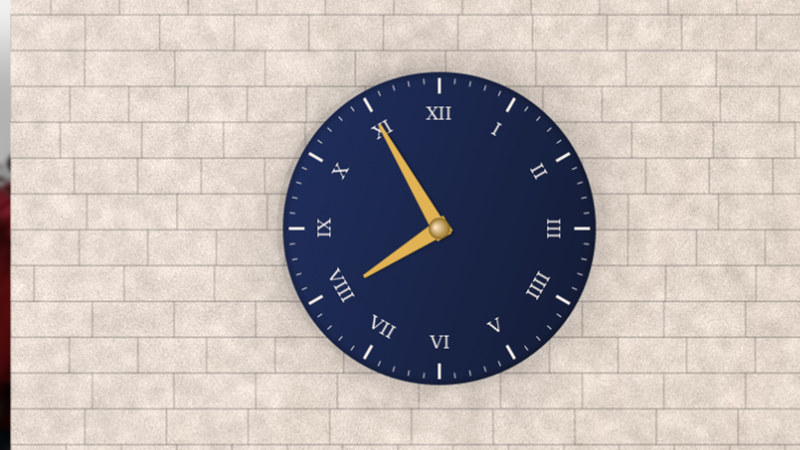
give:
7.55
